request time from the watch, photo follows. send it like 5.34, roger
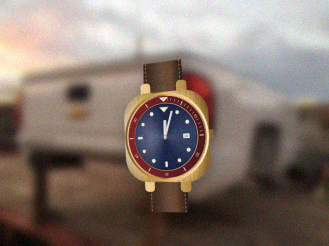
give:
12.03
